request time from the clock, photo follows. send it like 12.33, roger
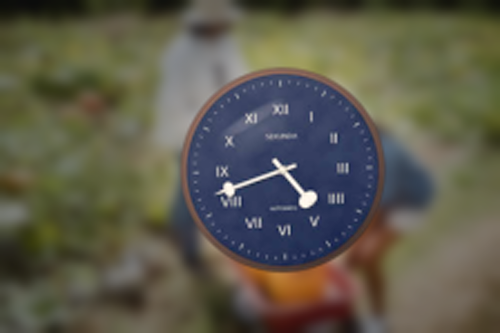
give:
4.42
